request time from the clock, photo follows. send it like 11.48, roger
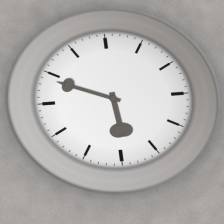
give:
5.49
